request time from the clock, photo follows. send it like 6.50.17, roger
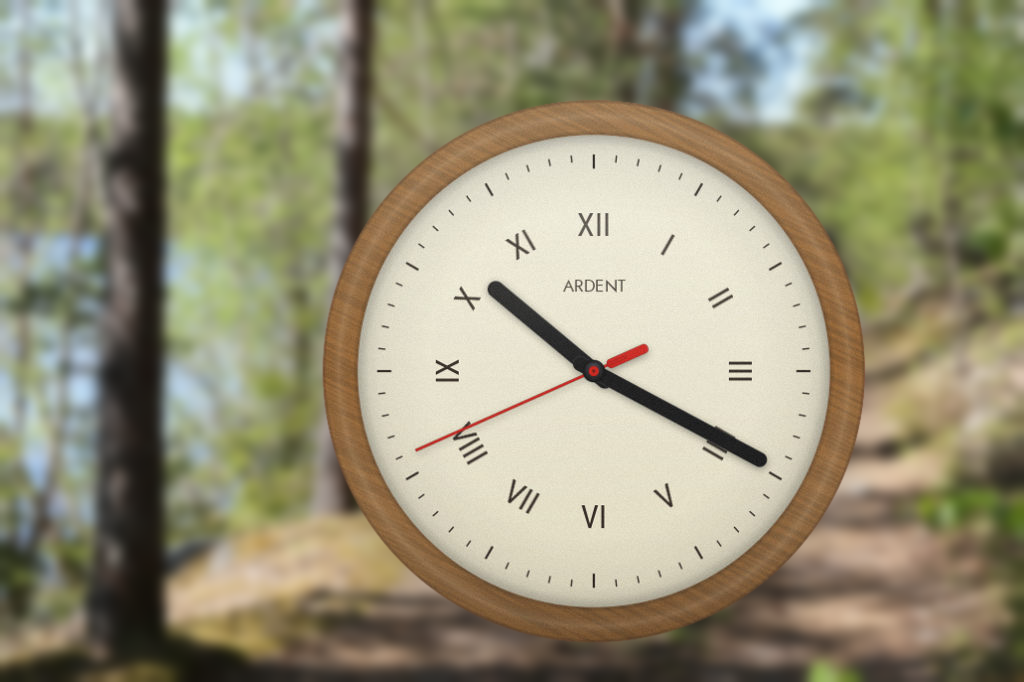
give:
10.19.41
